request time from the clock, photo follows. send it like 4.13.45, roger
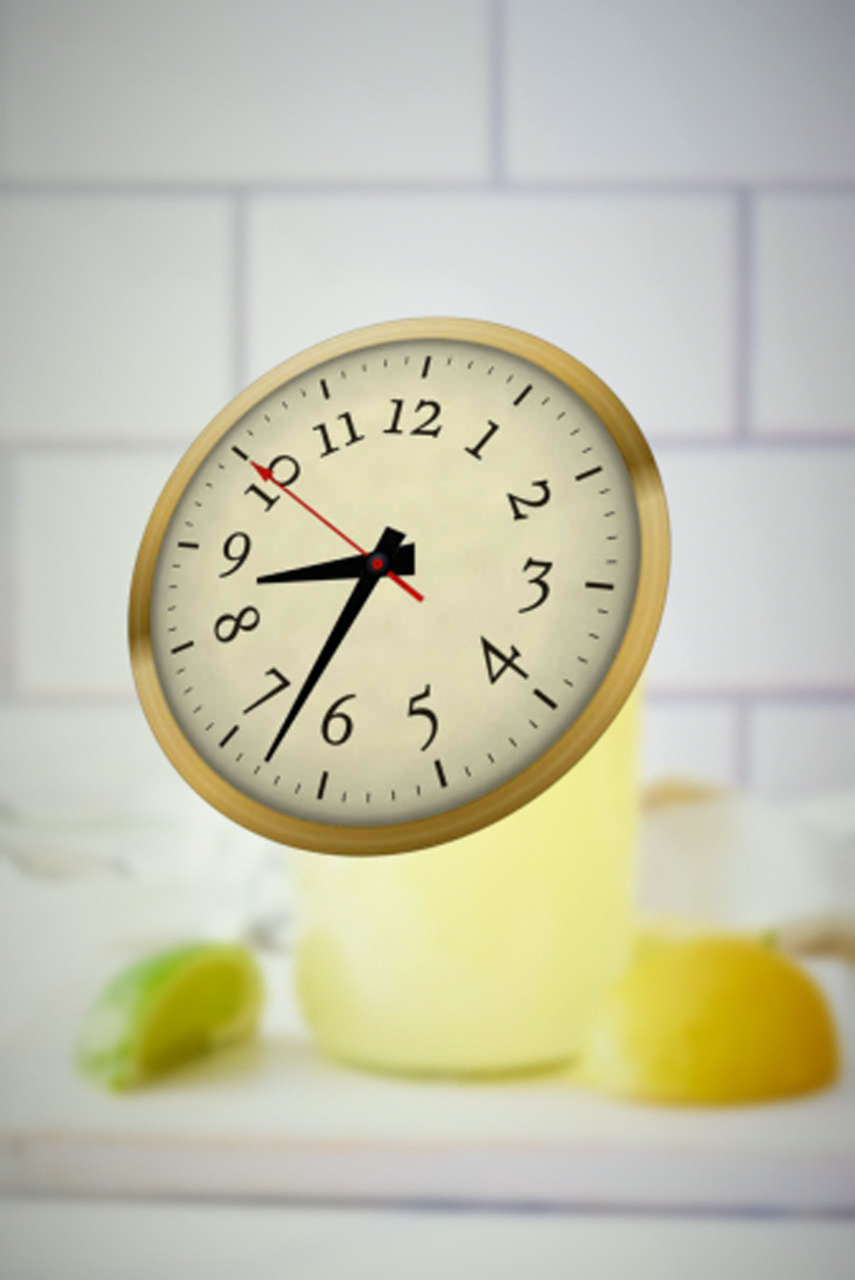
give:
8.32.50
